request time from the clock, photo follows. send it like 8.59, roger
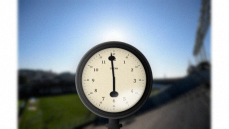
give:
5.59
